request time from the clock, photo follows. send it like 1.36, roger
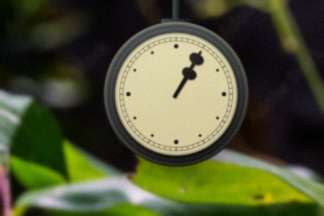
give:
1.05
